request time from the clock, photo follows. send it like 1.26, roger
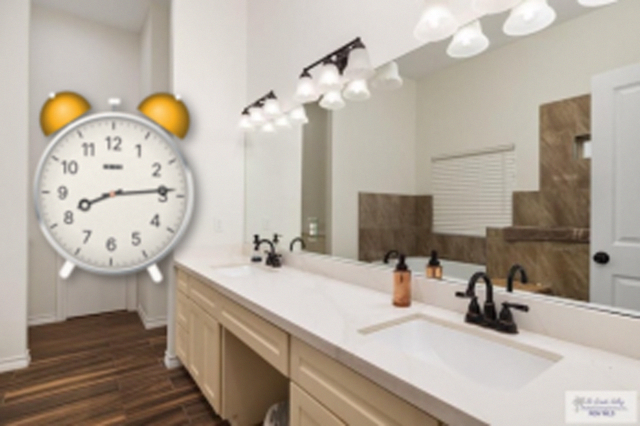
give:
8.14
